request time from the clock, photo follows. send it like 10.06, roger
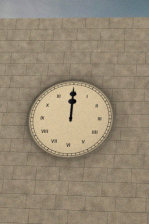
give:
12.00
